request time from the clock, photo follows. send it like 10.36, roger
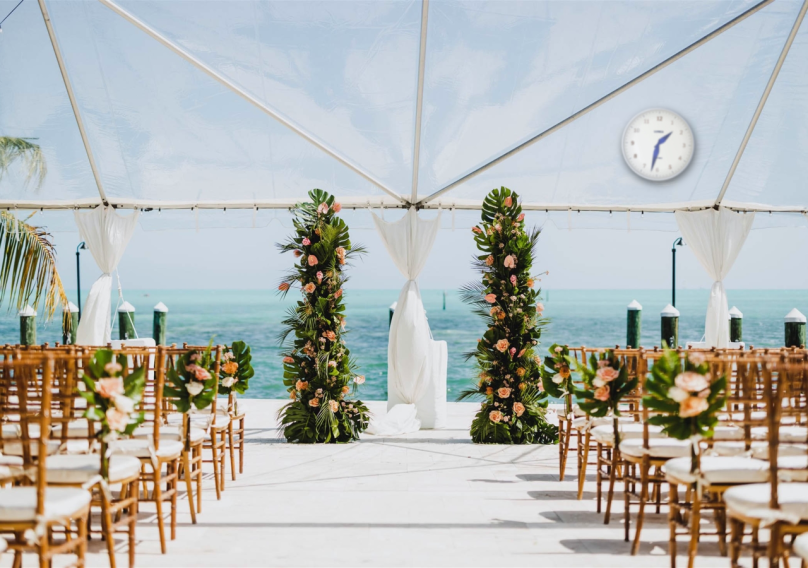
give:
1.32
